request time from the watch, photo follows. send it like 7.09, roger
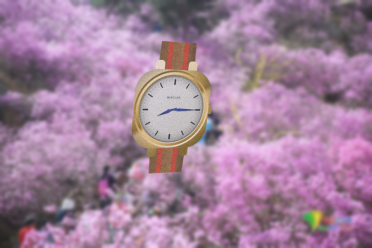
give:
8.15
